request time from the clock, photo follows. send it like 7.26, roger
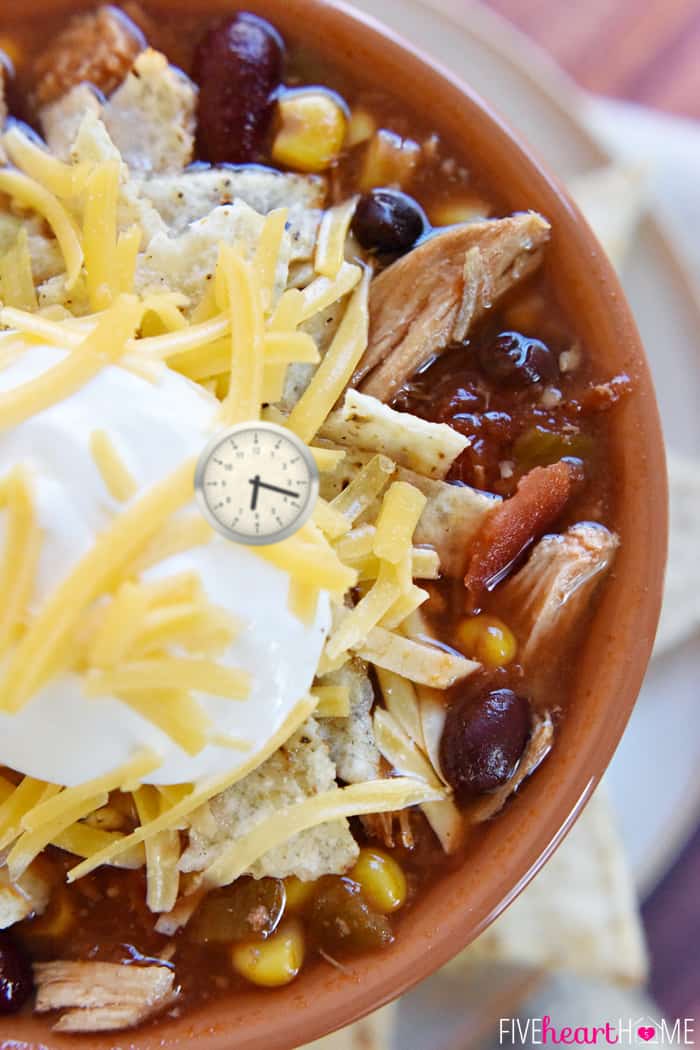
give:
6.18
